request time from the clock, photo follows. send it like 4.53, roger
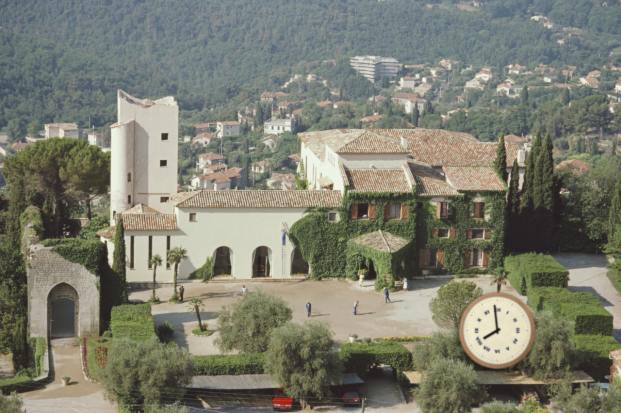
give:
7.59
